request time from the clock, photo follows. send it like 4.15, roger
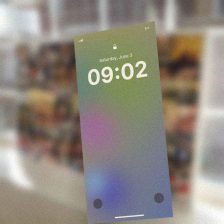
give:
9.02
